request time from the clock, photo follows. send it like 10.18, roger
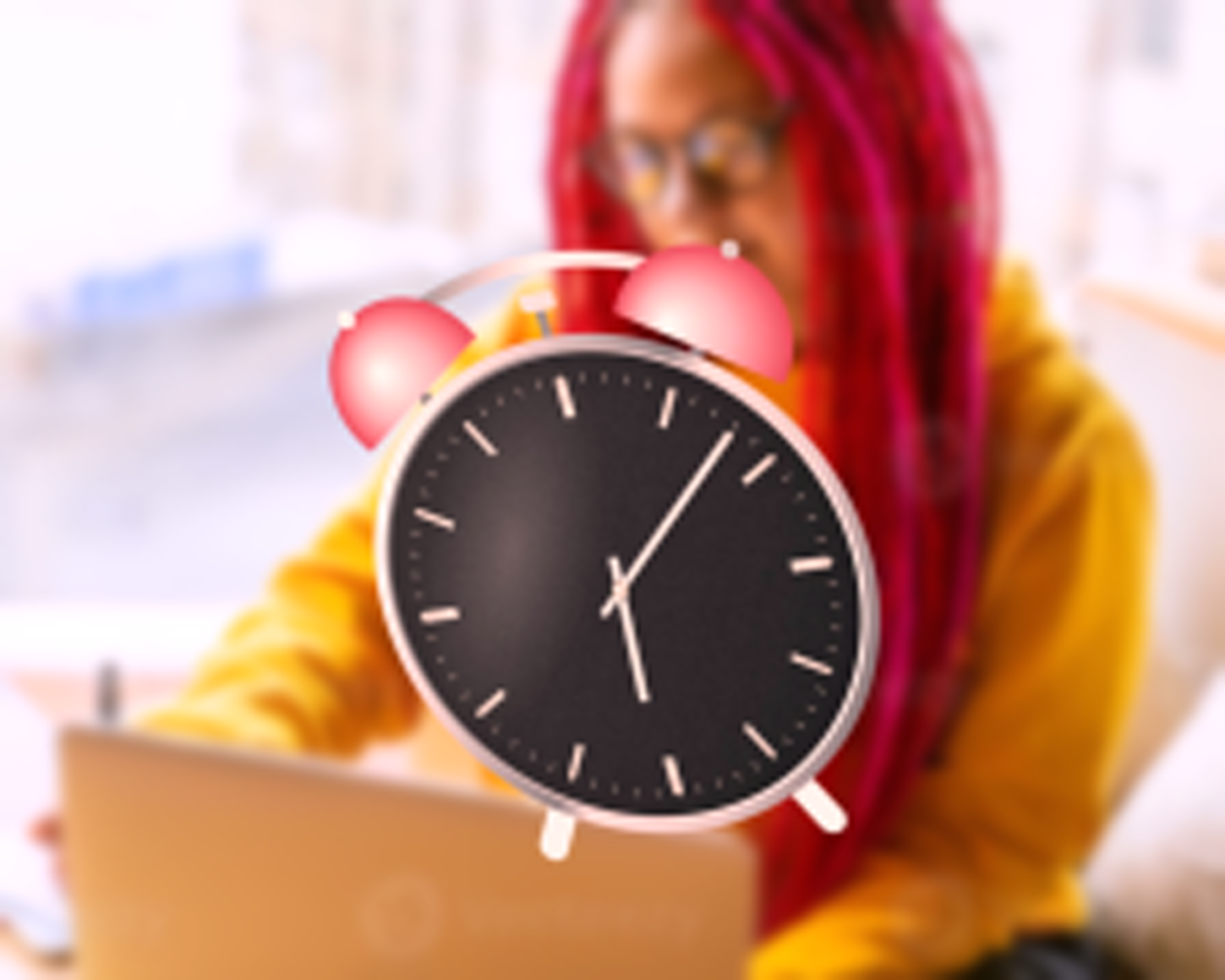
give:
6.08
